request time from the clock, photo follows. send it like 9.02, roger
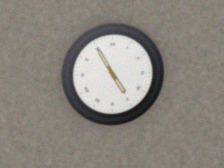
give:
4.55
